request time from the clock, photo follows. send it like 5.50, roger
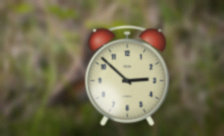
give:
2.52
